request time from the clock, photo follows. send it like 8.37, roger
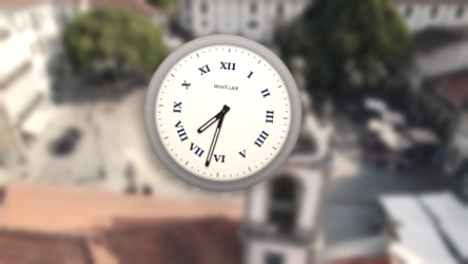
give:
7.32
